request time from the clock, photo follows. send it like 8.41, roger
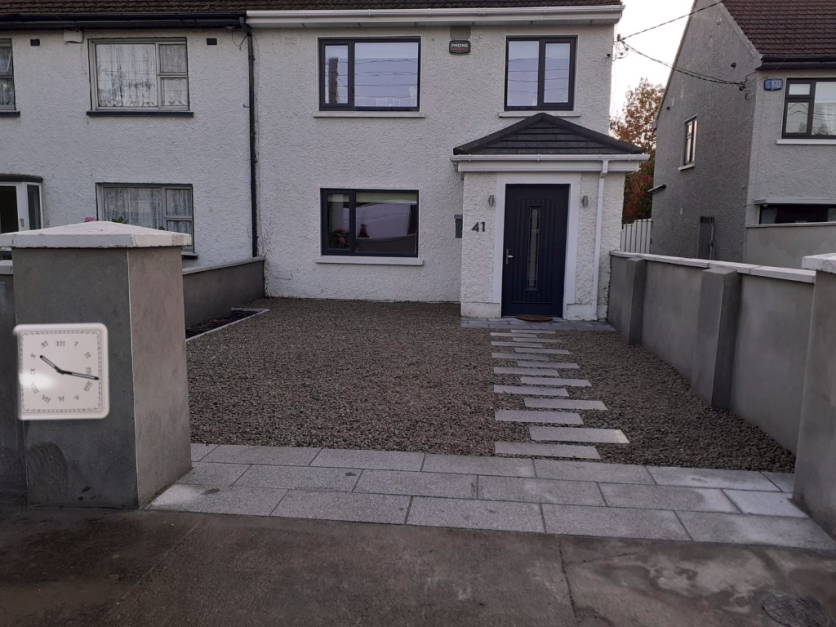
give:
10.17
